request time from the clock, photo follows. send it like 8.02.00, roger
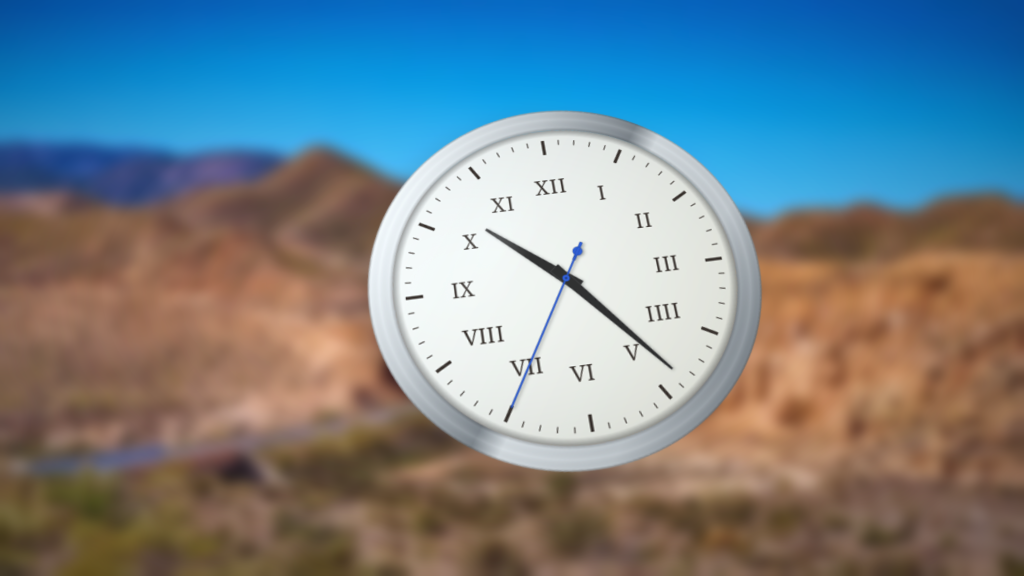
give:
10.23.35
